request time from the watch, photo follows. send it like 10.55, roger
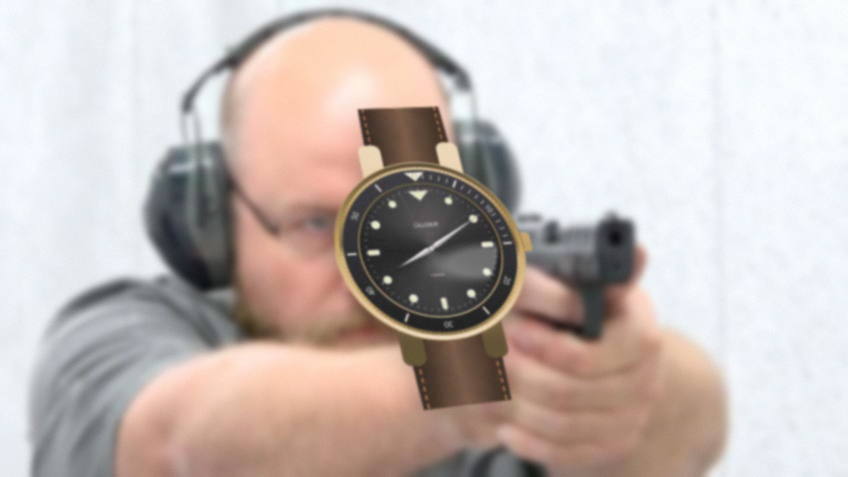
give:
8.10
